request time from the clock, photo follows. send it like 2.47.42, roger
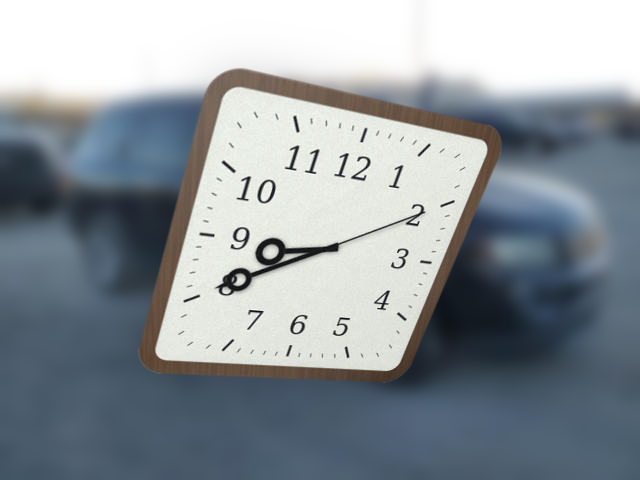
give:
8.40.10
